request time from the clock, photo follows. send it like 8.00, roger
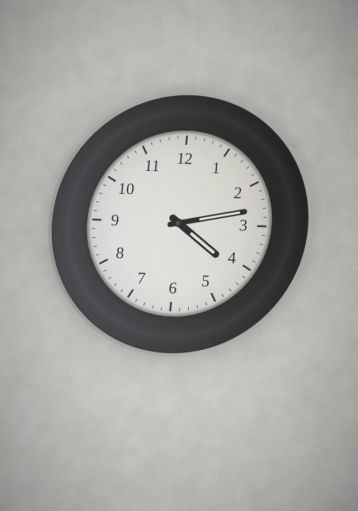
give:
4.13
